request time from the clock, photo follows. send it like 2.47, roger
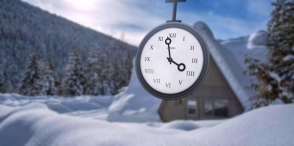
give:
3.58
